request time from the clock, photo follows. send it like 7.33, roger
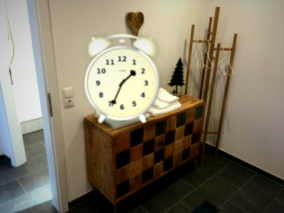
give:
1.34
